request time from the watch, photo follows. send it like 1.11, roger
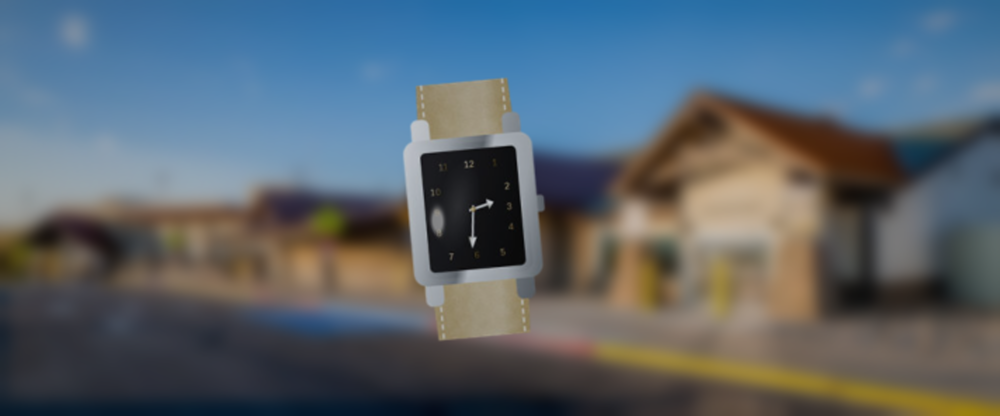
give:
2.31
